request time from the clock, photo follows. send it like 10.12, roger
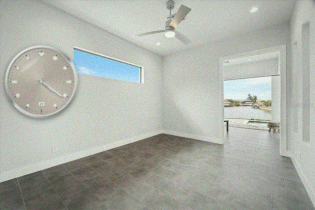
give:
4.21
